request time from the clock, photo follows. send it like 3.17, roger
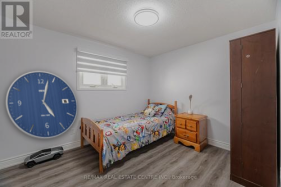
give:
5.03
